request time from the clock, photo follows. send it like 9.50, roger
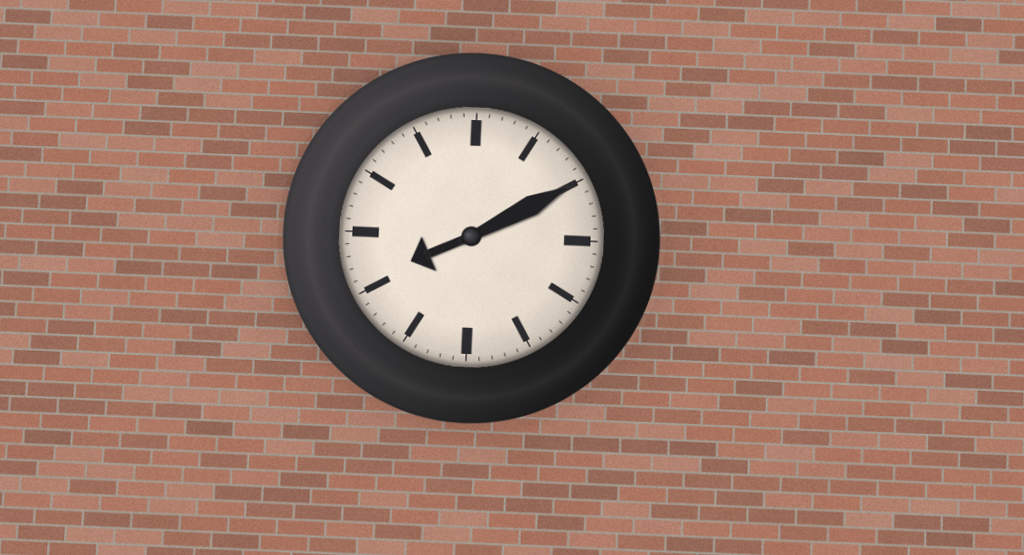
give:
8.10
